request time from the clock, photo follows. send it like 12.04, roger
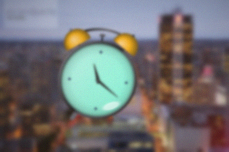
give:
11.21
